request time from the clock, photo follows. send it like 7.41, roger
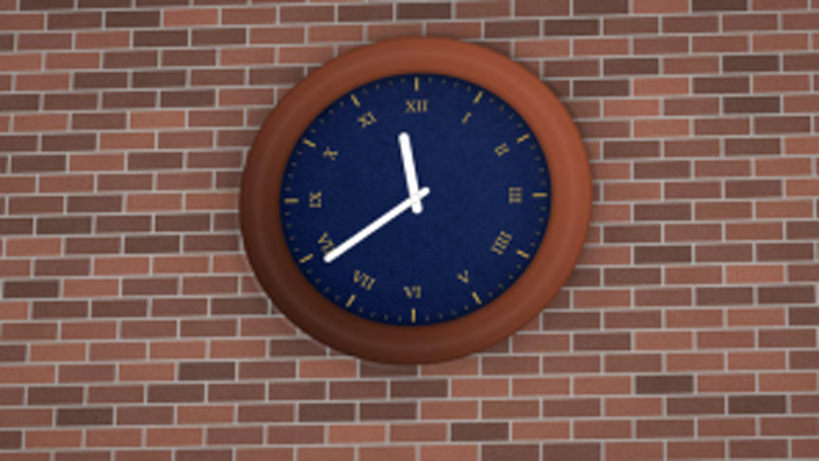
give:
11.39
